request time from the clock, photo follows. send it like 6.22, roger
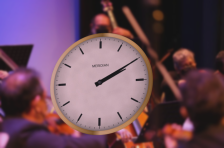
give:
2.10
